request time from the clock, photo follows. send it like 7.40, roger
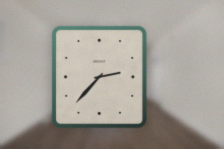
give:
2.37
